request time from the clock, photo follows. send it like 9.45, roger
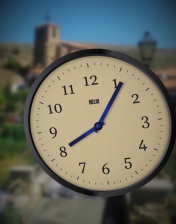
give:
8.06
